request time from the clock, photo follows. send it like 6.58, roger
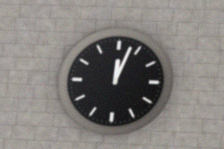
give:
12.03
